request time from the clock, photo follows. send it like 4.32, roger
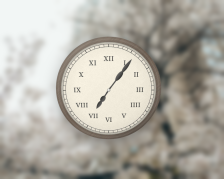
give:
7.06
